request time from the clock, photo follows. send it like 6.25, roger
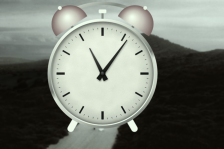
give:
11.06
